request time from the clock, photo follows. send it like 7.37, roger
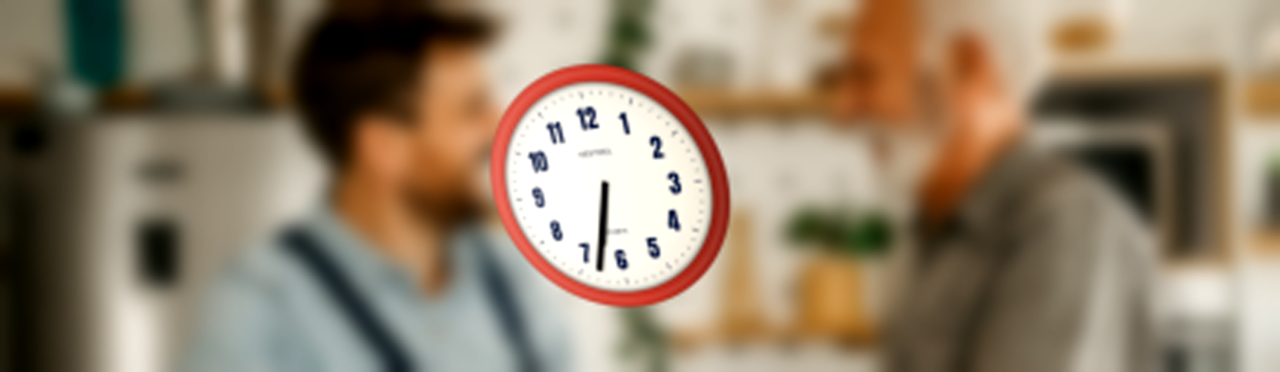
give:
6.33
